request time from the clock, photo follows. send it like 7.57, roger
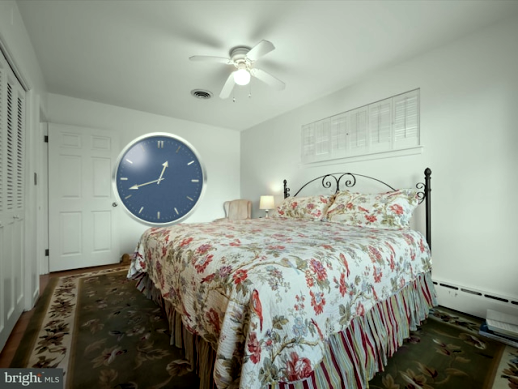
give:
12.42
